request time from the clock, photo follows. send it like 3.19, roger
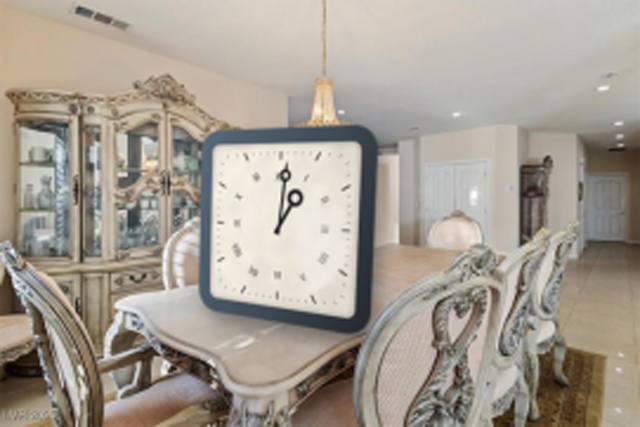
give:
1.01
